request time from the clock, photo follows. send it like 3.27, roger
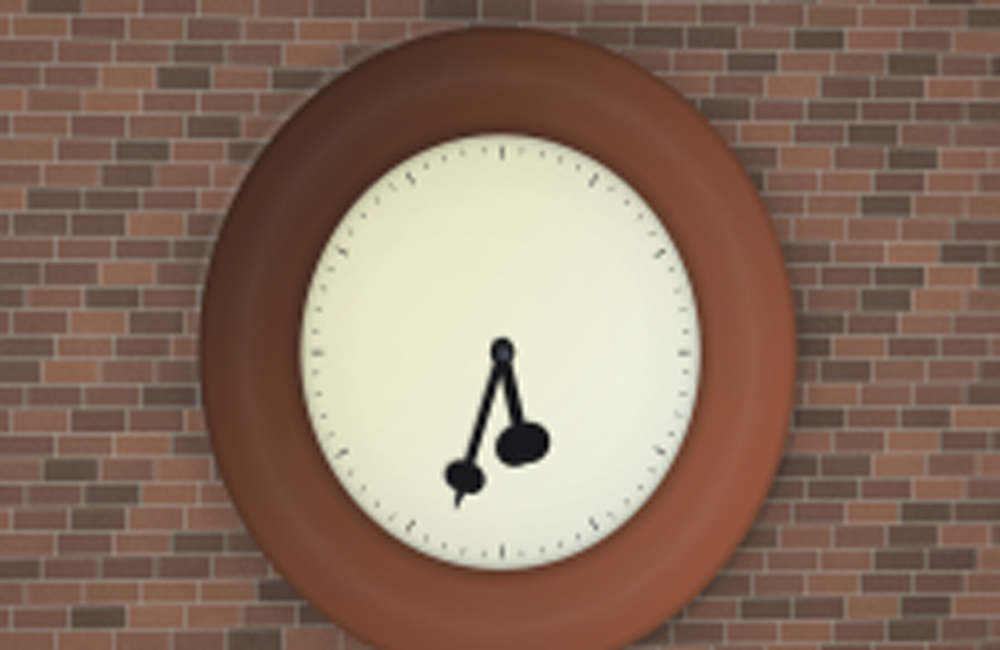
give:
5.33
